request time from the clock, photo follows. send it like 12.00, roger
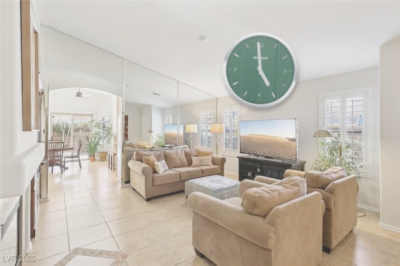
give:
4.59
